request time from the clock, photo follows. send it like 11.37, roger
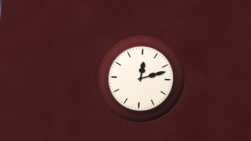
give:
12.12
